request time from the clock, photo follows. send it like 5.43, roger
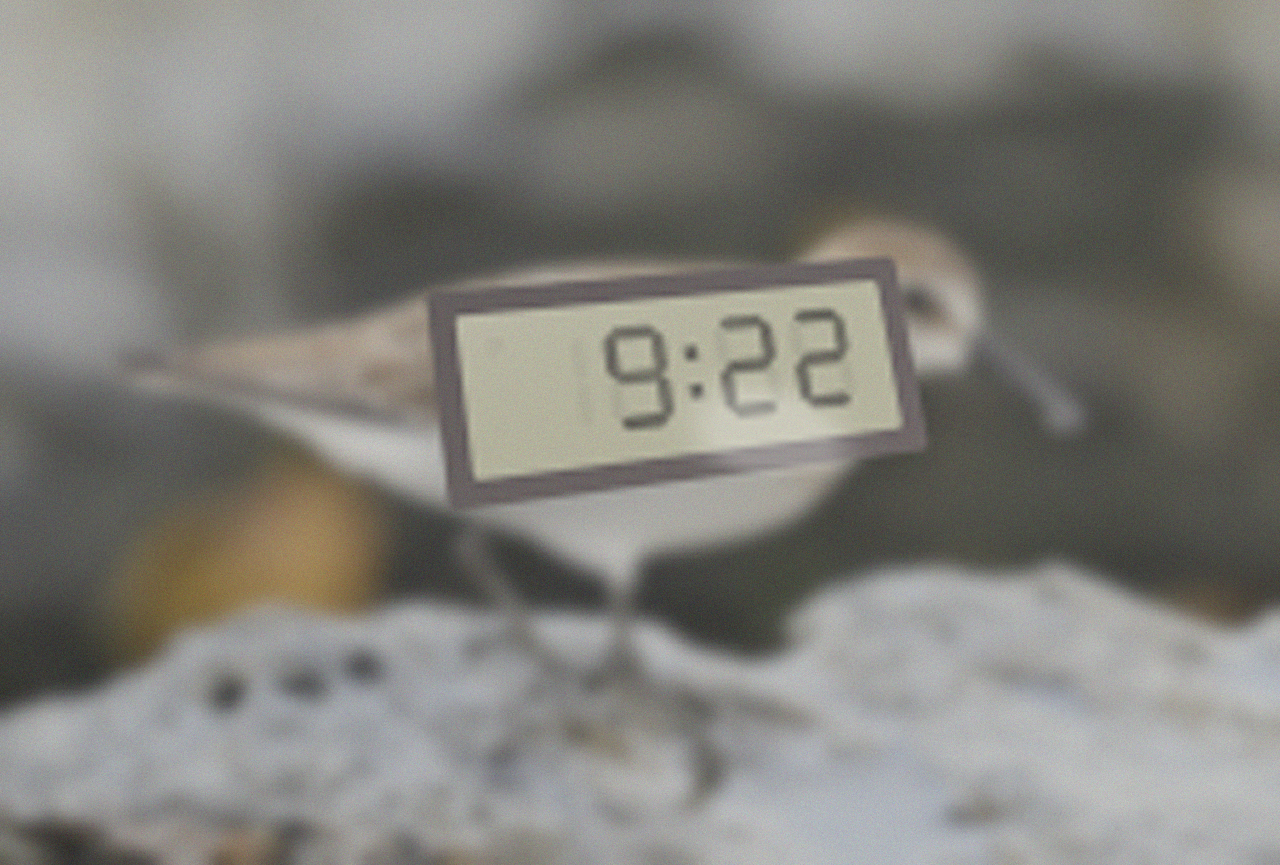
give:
9.22
